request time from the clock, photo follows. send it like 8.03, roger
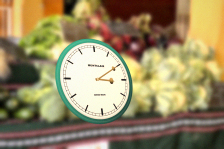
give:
3.10
